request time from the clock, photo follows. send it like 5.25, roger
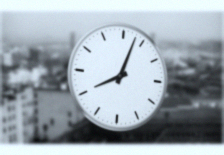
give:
8.03
